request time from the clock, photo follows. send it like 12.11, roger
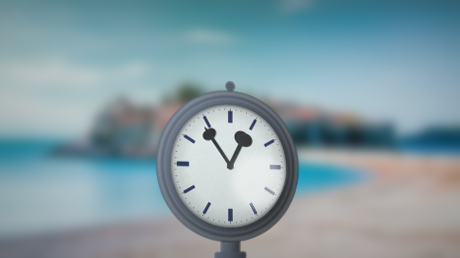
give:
12.54
